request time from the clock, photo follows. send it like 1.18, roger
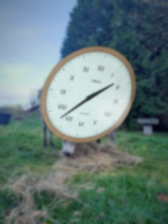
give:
1.37
